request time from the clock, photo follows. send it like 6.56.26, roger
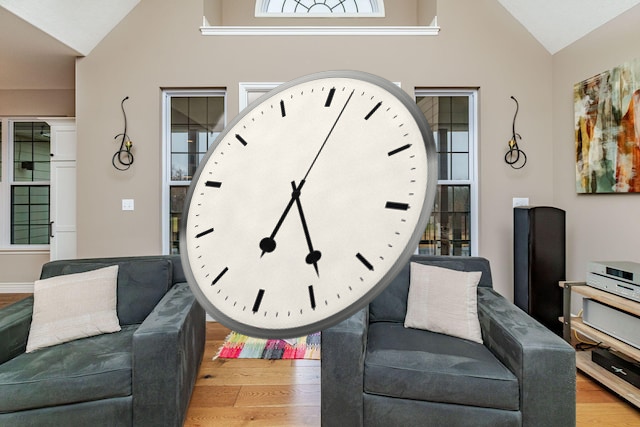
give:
6.24.02
